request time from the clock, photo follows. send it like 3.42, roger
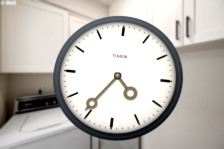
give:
4.36
